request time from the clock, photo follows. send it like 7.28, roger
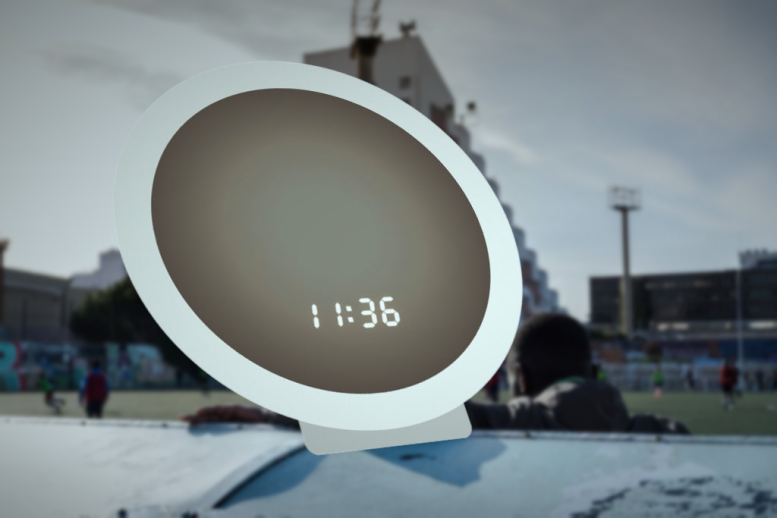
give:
11.36
